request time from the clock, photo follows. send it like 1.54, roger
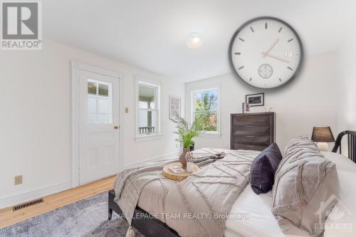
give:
1.18
